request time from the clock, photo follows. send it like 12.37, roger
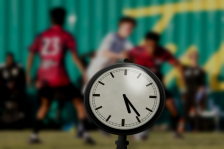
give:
5.24
